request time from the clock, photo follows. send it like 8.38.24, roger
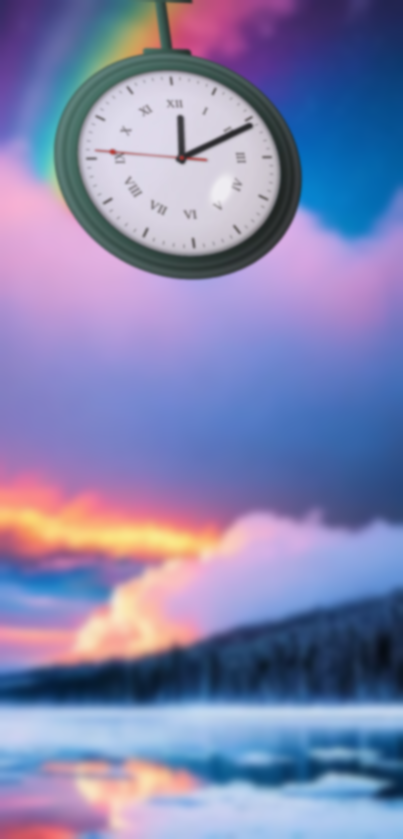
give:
12.10.46
